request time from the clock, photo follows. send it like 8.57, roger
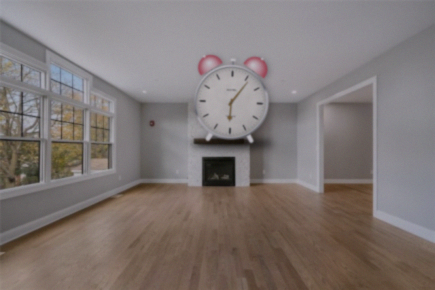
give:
6.06
